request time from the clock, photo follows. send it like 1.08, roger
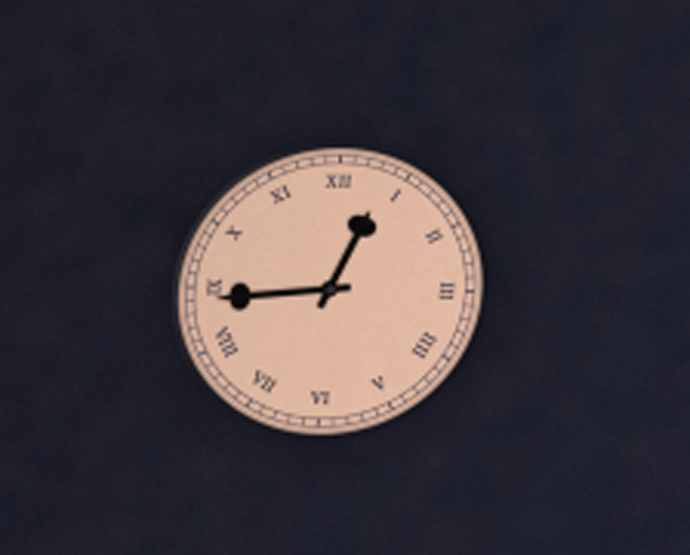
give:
12.44
